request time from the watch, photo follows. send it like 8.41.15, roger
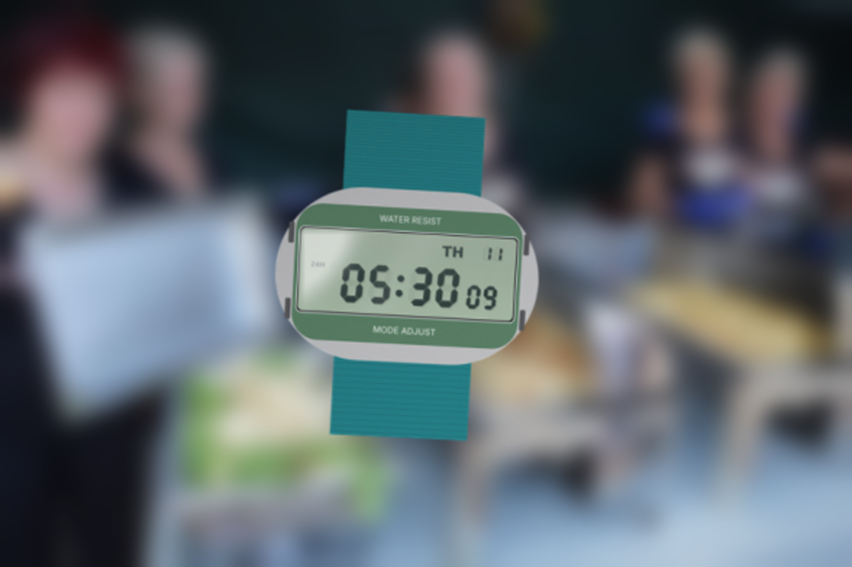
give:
5.30.09
